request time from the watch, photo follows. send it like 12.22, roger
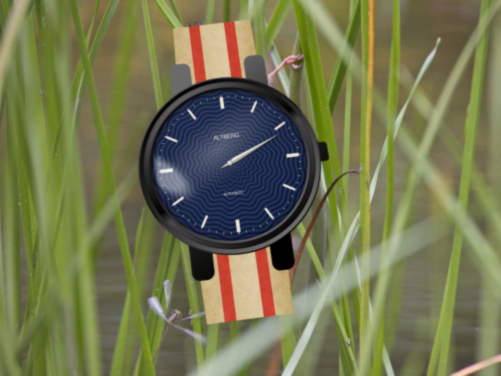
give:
2.11
